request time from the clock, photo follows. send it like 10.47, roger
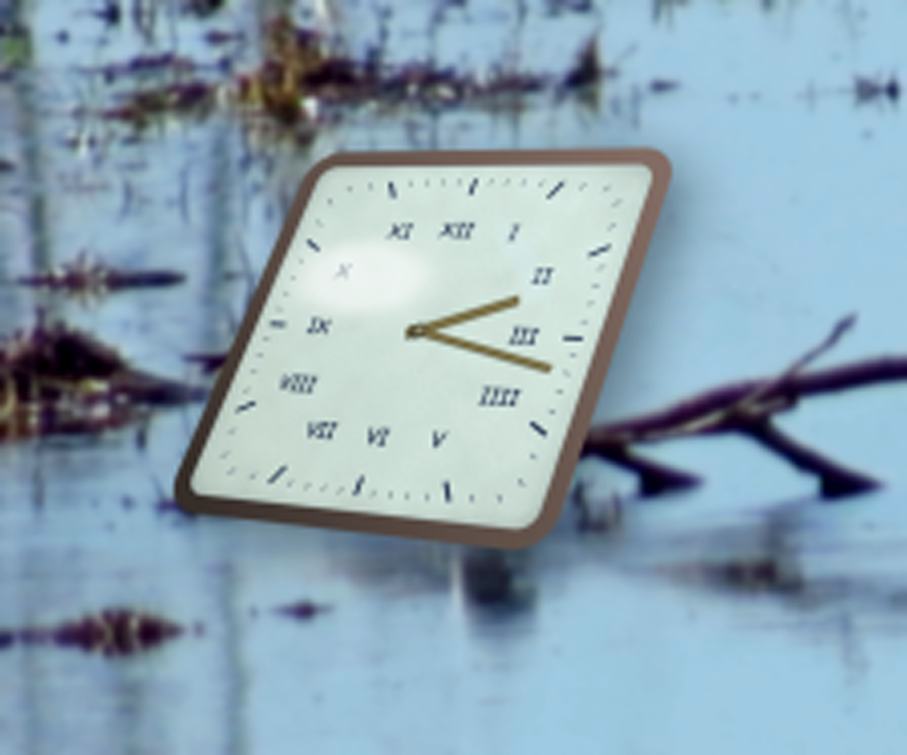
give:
2.17
